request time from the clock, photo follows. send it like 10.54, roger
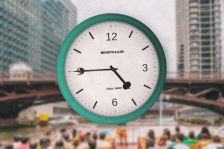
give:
4.45
